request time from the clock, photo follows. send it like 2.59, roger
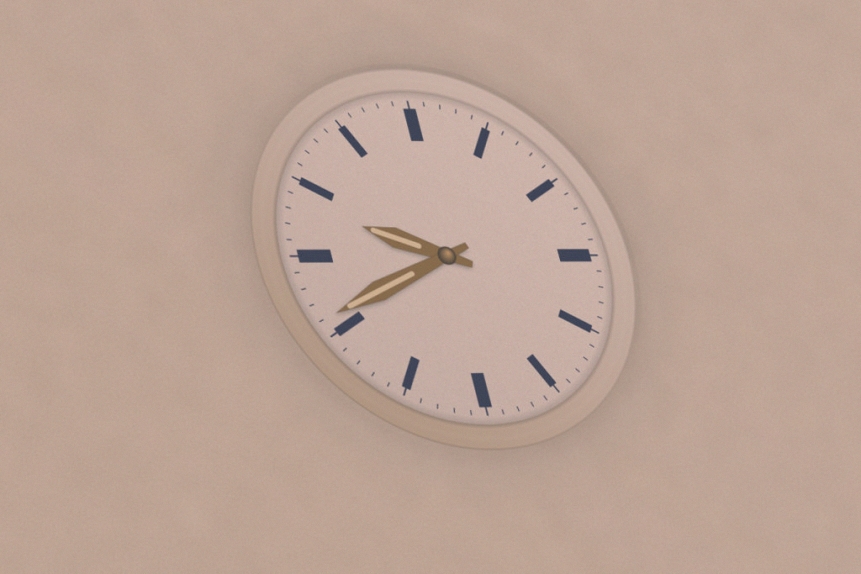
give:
9.41
